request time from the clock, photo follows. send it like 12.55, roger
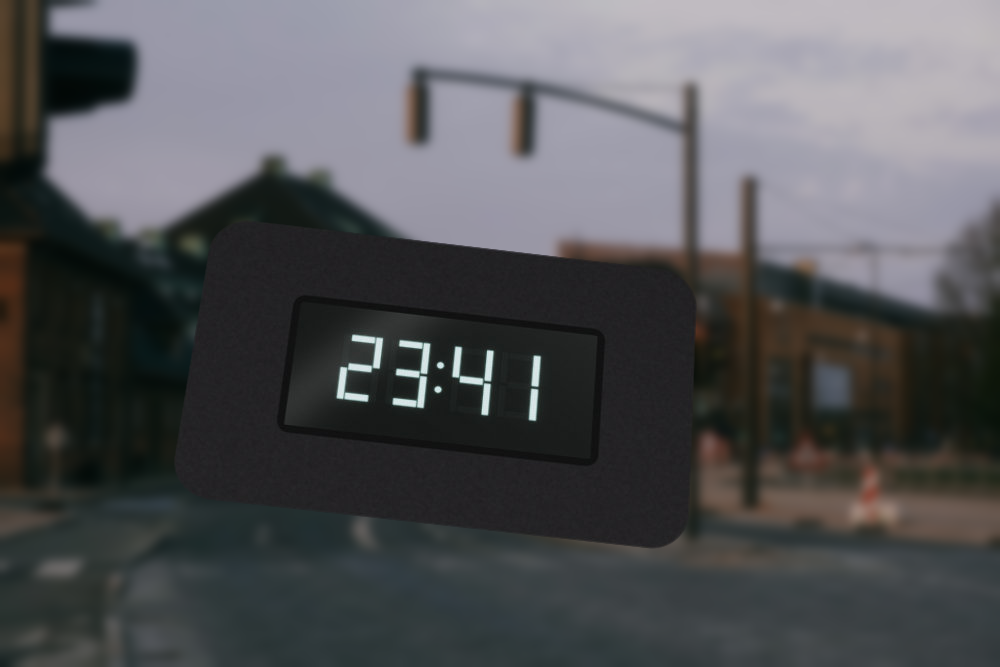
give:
23.41
